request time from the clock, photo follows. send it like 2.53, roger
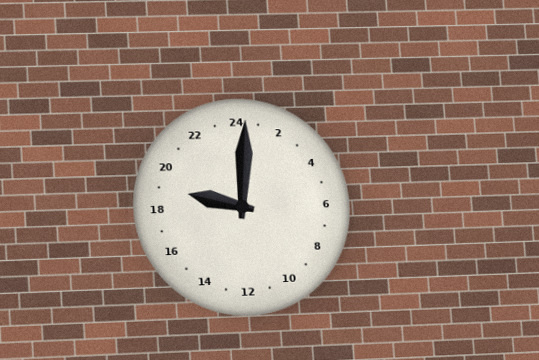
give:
19.01
